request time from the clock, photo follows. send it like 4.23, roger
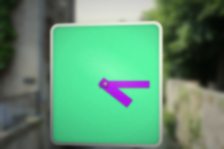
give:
4.15
